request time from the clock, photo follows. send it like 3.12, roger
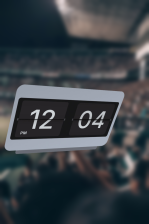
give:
12.04
